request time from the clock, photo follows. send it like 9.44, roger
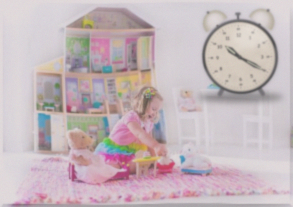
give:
10.20
